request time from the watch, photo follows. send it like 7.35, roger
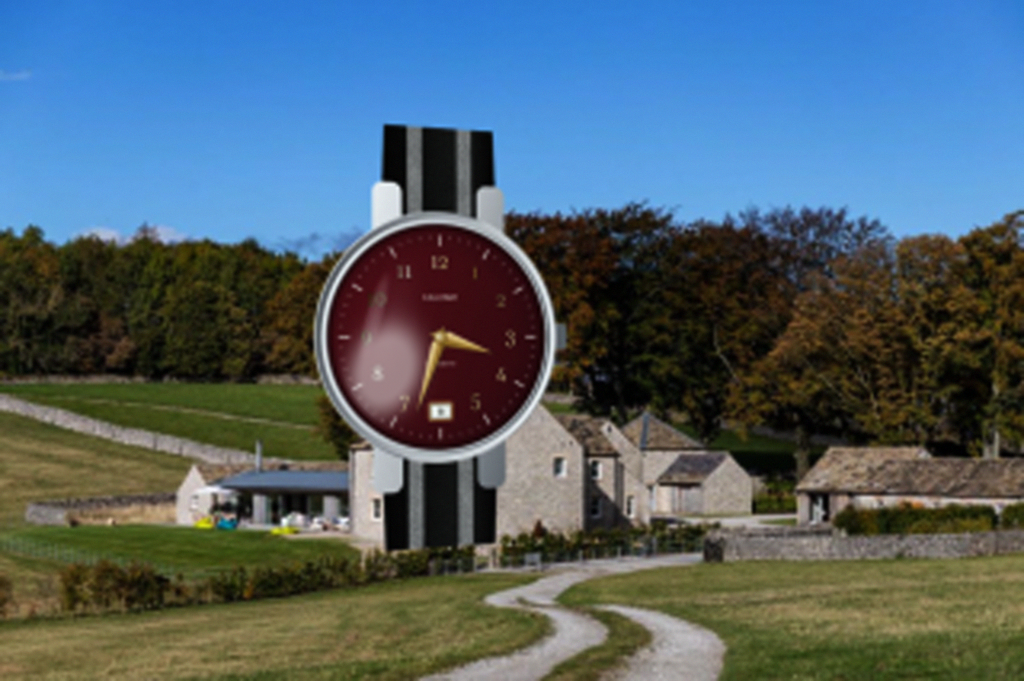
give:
3.33
